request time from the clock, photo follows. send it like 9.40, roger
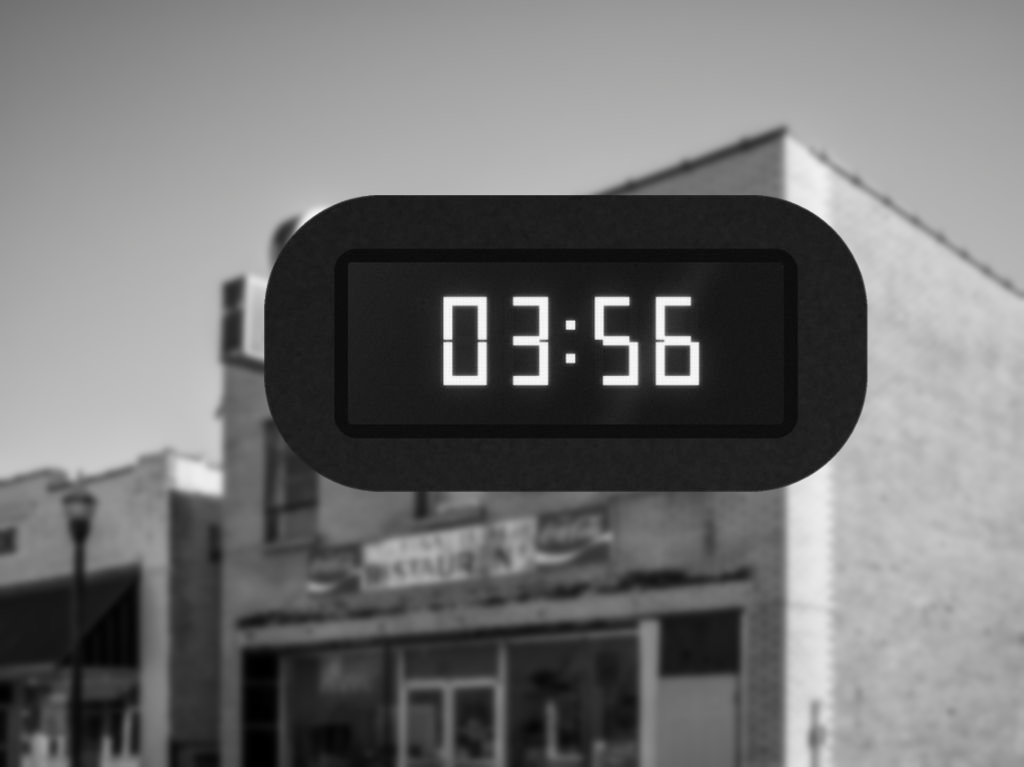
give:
3.56
